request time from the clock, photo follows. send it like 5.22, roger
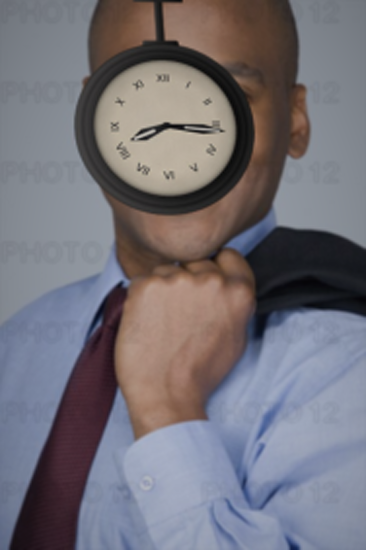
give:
8.16
